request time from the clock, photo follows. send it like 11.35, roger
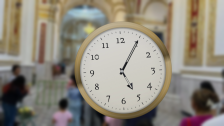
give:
5.05
